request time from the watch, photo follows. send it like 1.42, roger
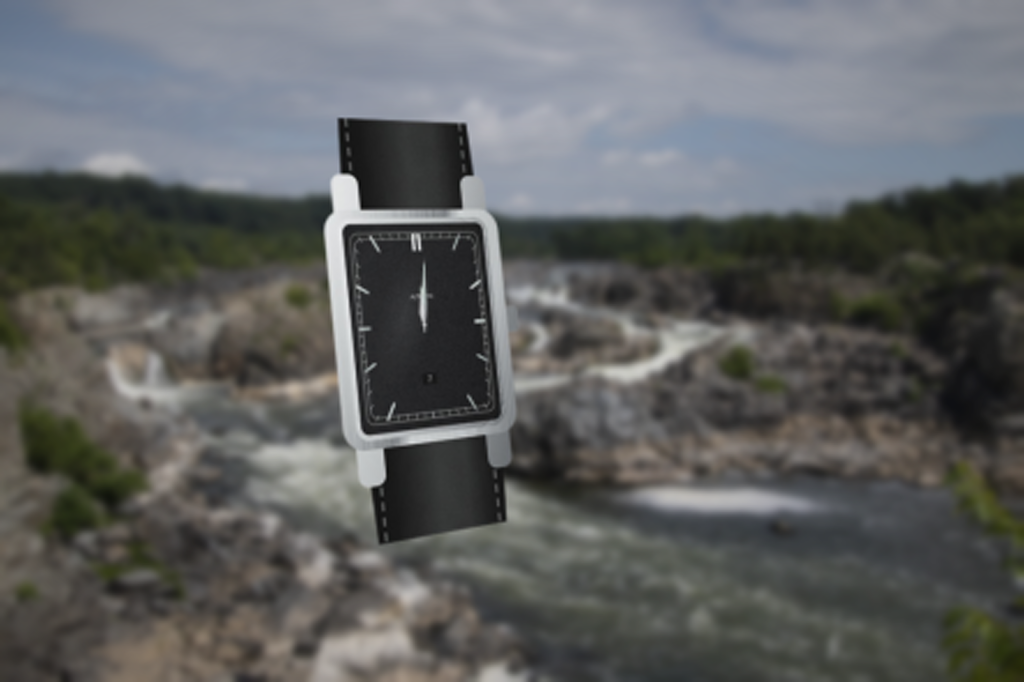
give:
12.01
